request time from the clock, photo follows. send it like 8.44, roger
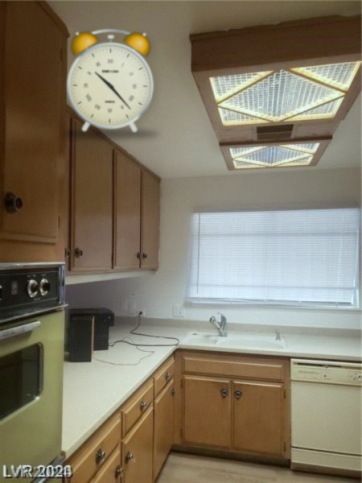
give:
10.23
